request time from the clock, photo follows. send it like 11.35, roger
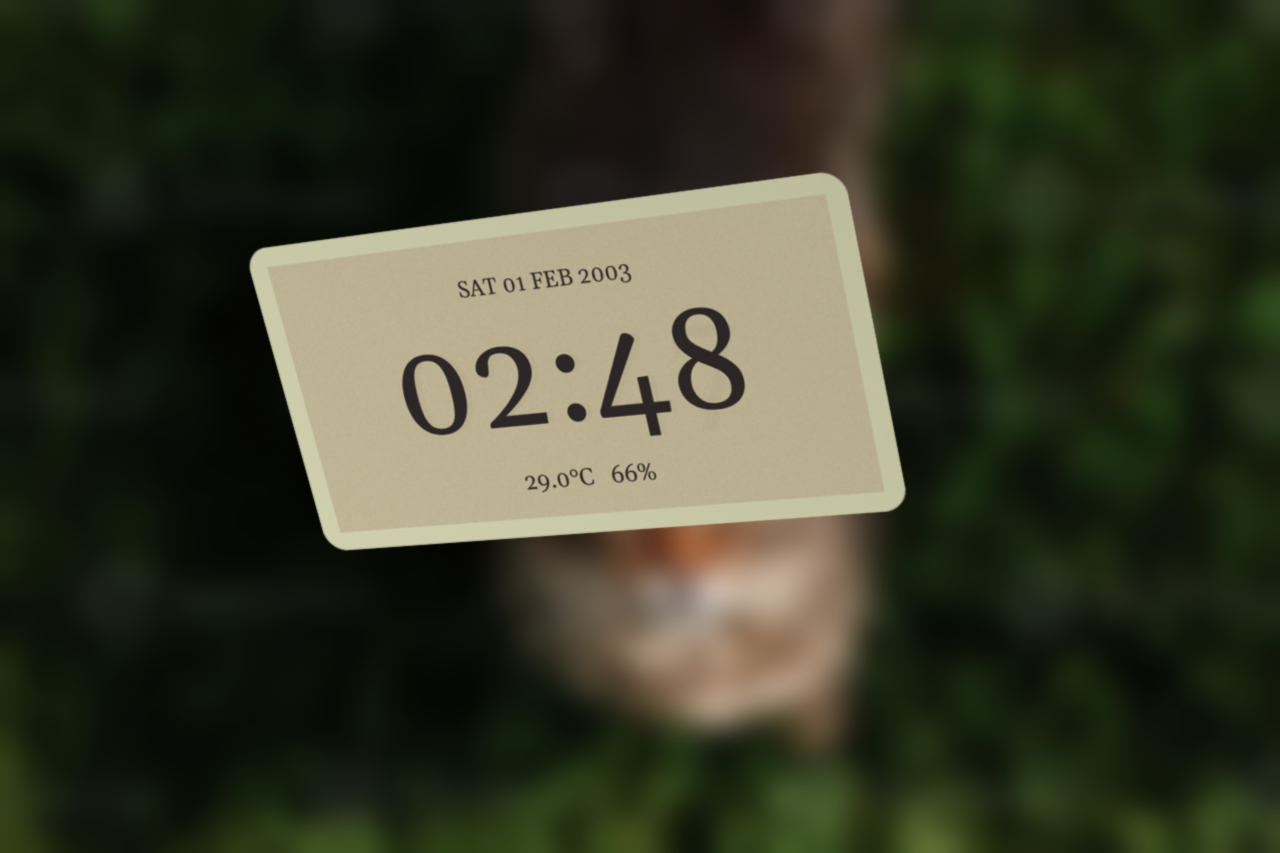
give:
2.48
